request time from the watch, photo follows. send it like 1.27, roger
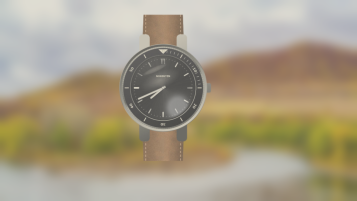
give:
7.41
